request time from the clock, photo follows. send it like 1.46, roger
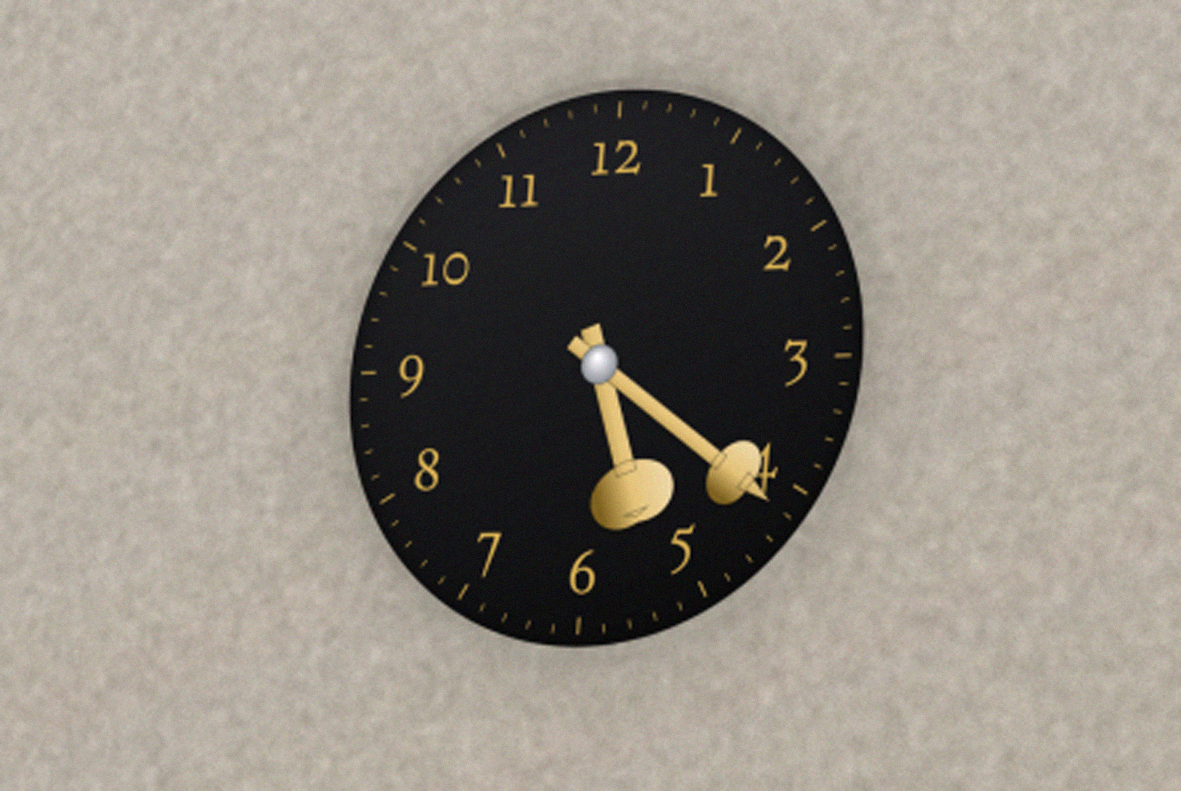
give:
5.21
